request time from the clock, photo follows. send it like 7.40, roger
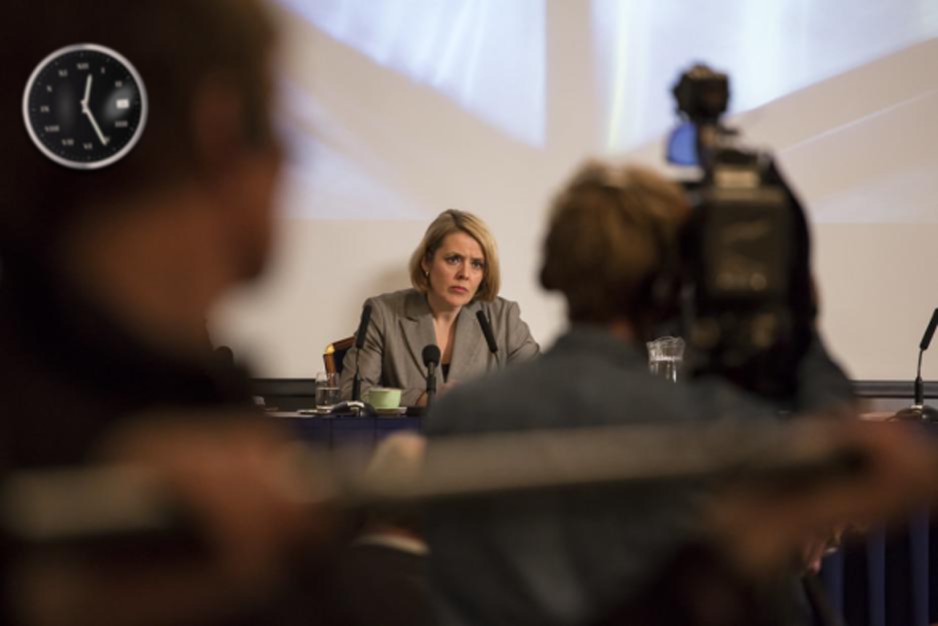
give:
12.26
